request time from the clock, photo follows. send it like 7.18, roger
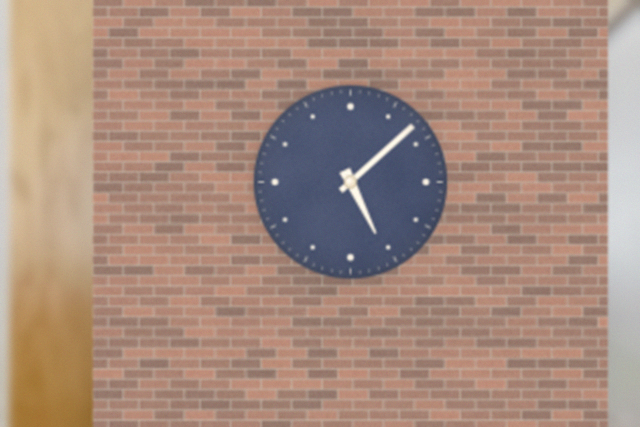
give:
5.08
